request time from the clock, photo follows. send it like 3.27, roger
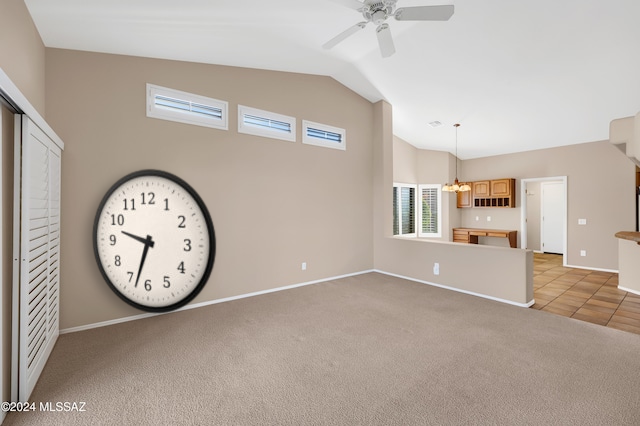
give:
9.33
